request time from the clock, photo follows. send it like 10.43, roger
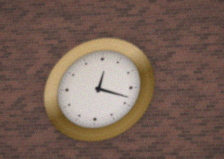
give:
12.18
